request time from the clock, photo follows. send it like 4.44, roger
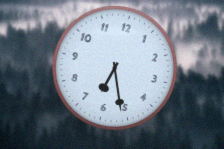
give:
6.26
